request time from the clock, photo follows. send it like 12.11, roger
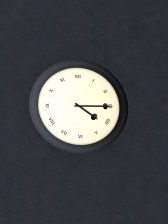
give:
4.15
